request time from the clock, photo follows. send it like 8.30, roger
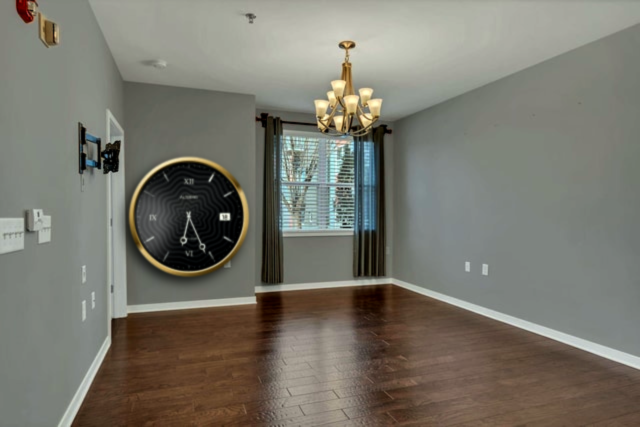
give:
6.26
